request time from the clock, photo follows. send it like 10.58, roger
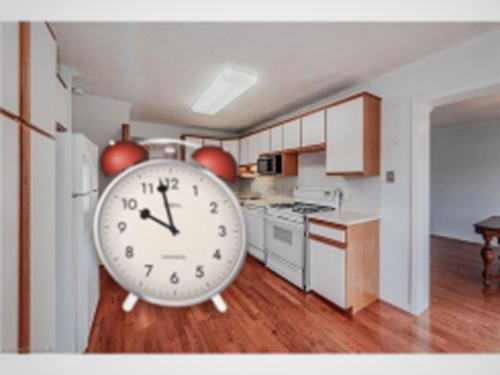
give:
9.58
